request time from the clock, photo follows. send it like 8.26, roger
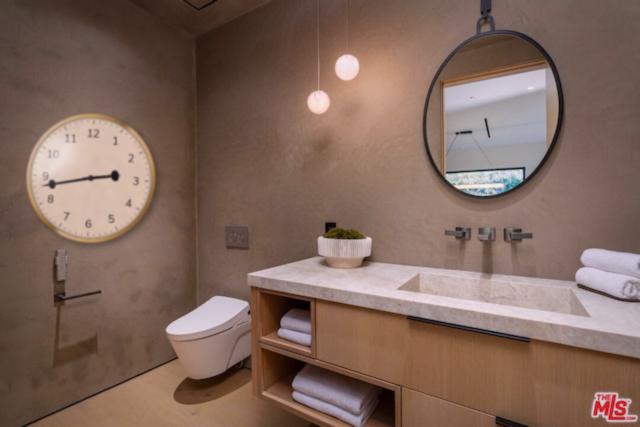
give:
2.43
